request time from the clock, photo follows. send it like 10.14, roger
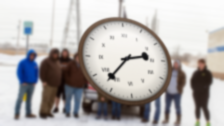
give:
2.37
